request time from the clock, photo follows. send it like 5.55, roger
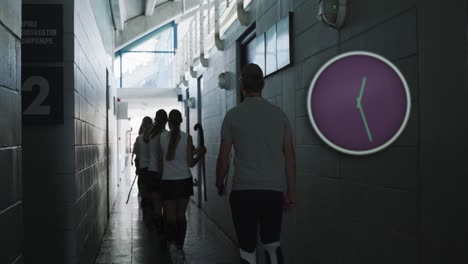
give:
12.27
